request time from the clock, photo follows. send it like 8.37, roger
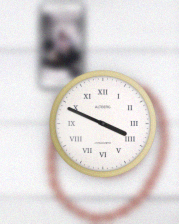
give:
3.49
